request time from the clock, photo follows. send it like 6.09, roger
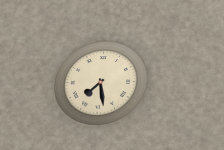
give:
7.28
